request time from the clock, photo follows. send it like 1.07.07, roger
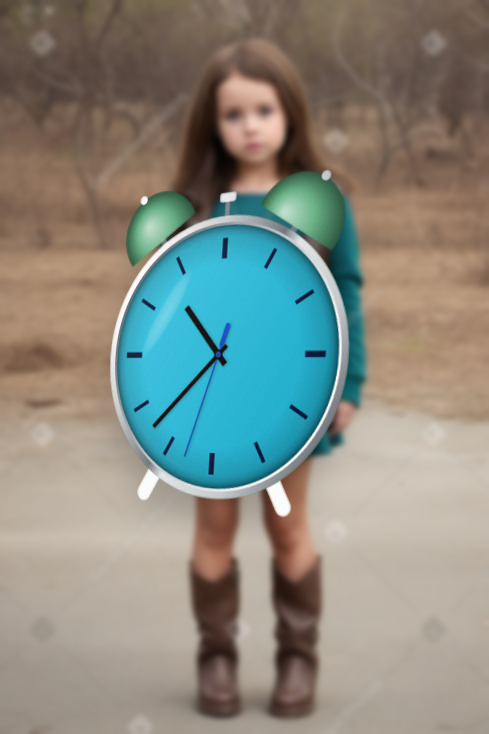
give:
10.37.33
